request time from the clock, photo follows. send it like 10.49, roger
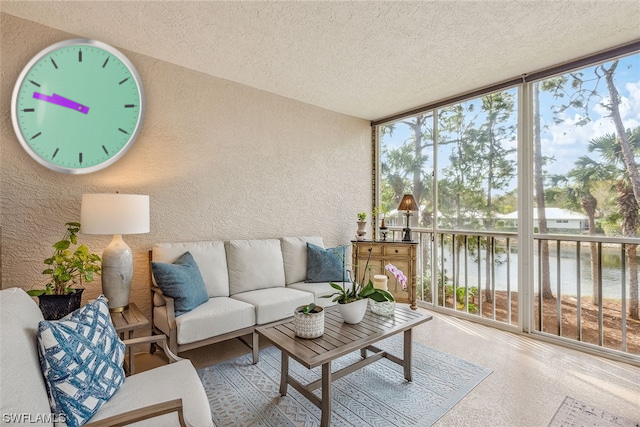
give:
9.48
